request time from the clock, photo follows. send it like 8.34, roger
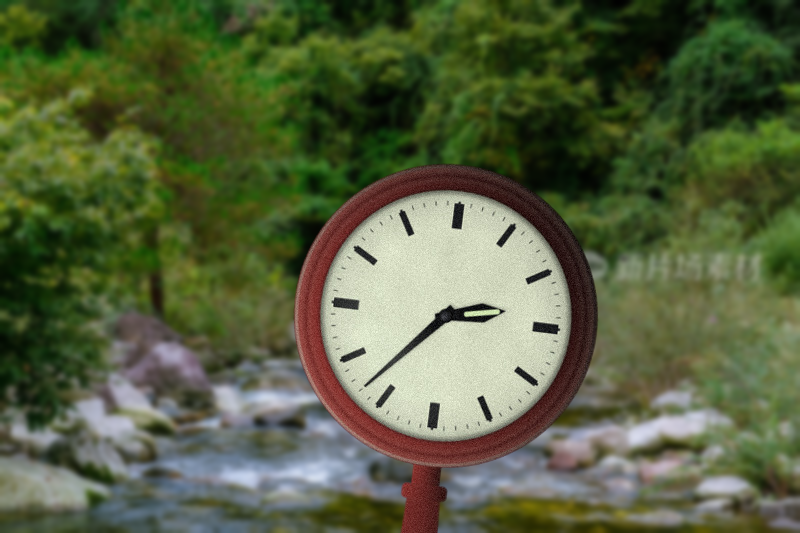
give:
2.37
